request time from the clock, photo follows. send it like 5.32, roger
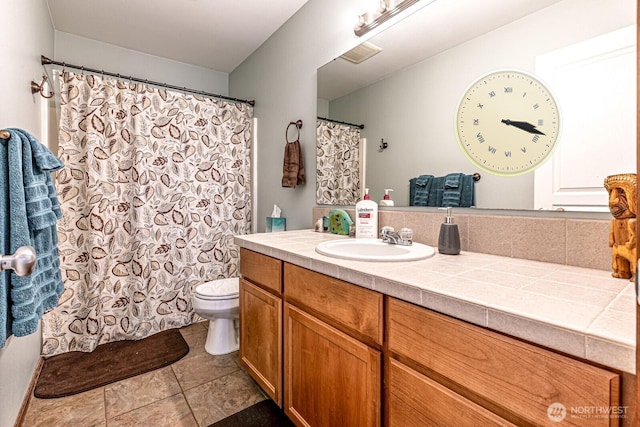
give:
3.18
